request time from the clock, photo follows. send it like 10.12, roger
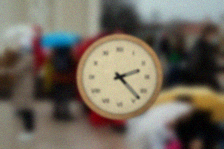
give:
2.23
